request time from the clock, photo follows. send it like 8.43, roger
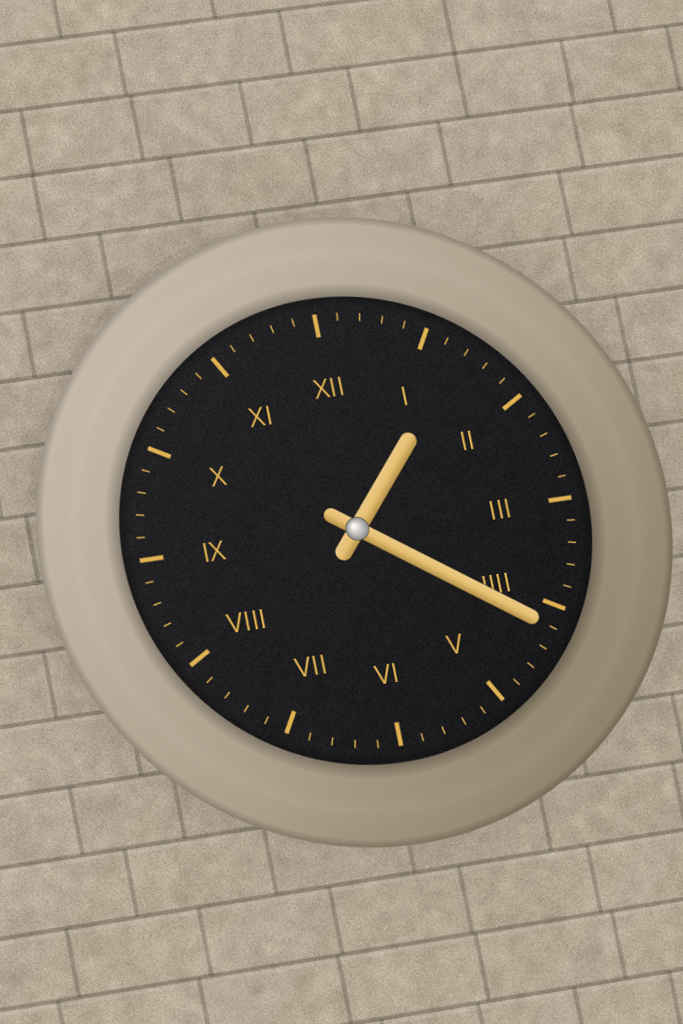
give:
1.21
